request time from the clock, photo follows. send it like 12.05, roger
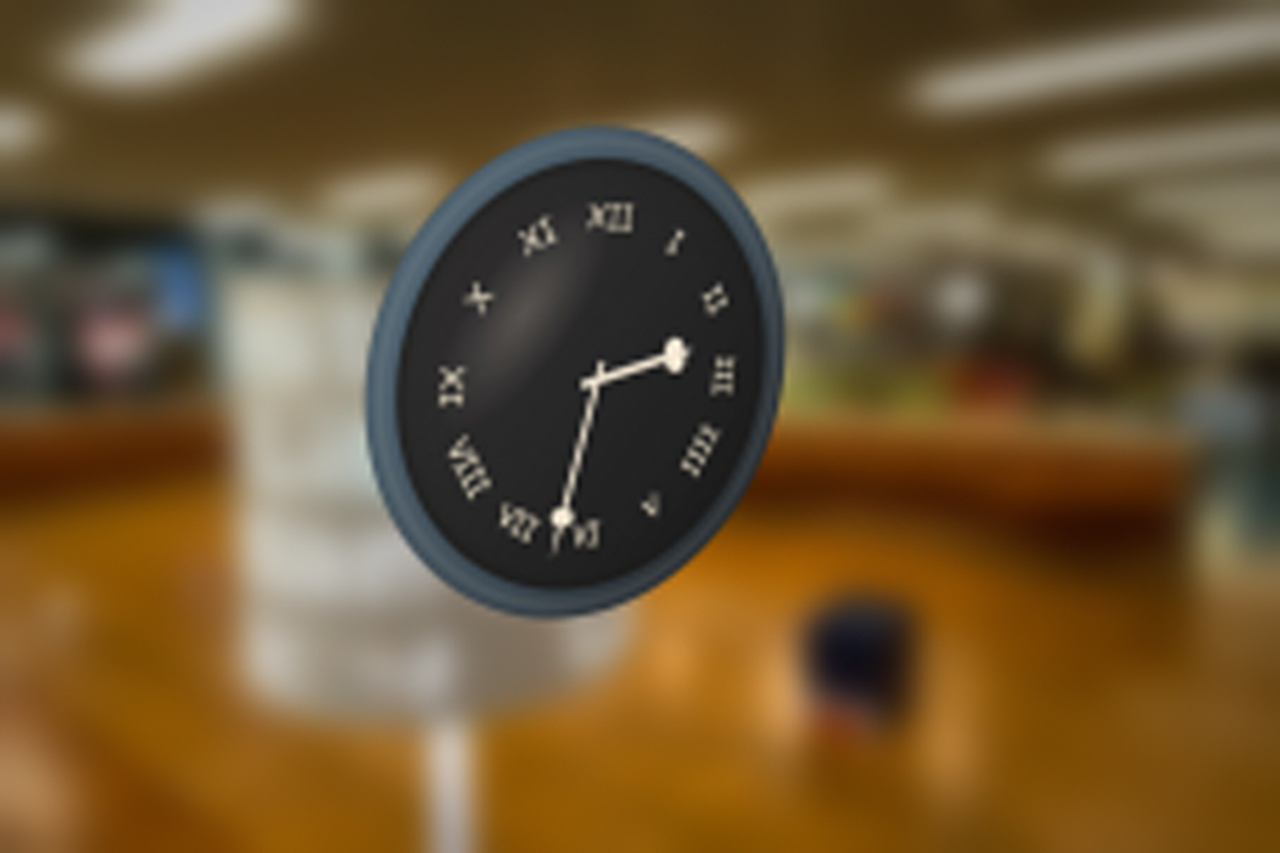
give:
2.32
